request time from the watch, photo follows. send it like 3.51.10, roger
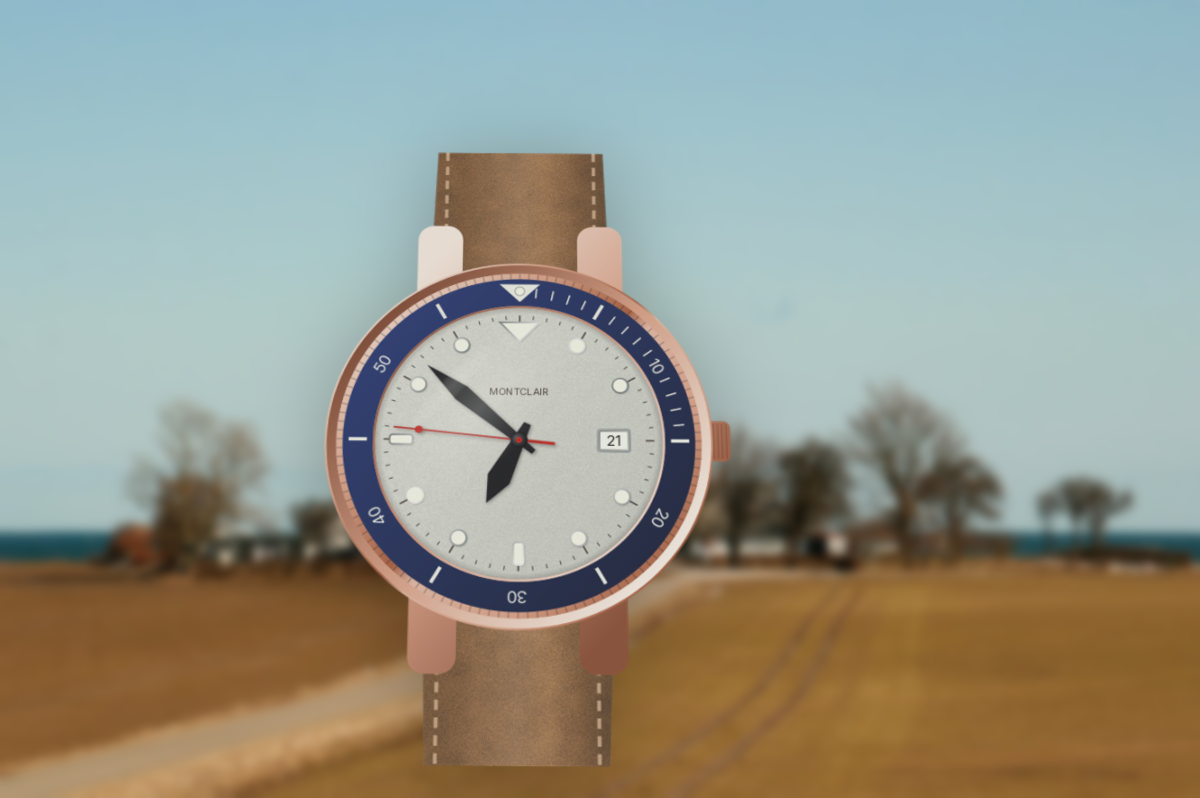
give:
6.51.46
